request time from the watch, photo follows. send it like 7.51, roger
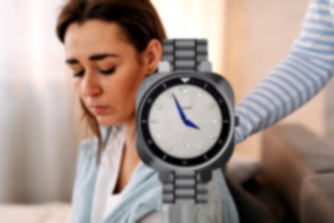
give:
3.56
